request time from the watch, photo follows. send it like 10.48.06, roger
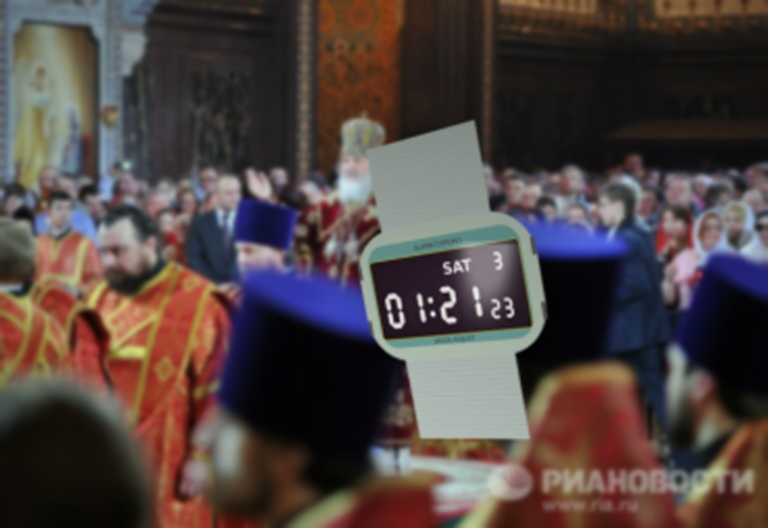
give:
1.21.23
